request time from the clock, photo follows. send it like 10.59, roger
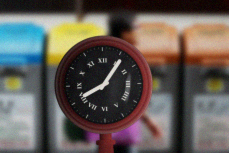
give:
8.06
